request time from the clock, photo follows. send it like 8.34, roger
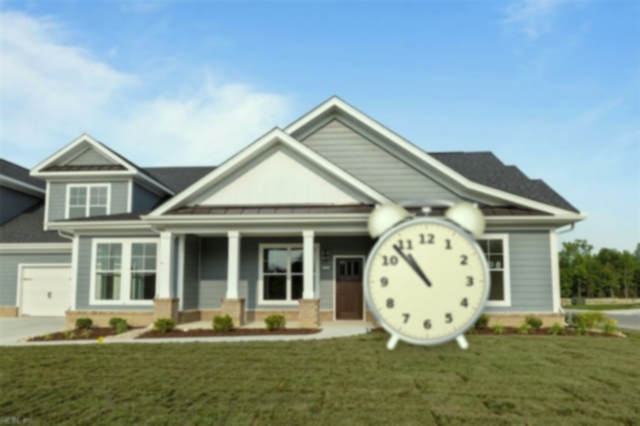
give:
10.53
